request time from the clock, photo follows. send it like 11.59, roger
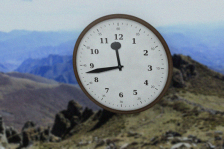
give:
11.43
